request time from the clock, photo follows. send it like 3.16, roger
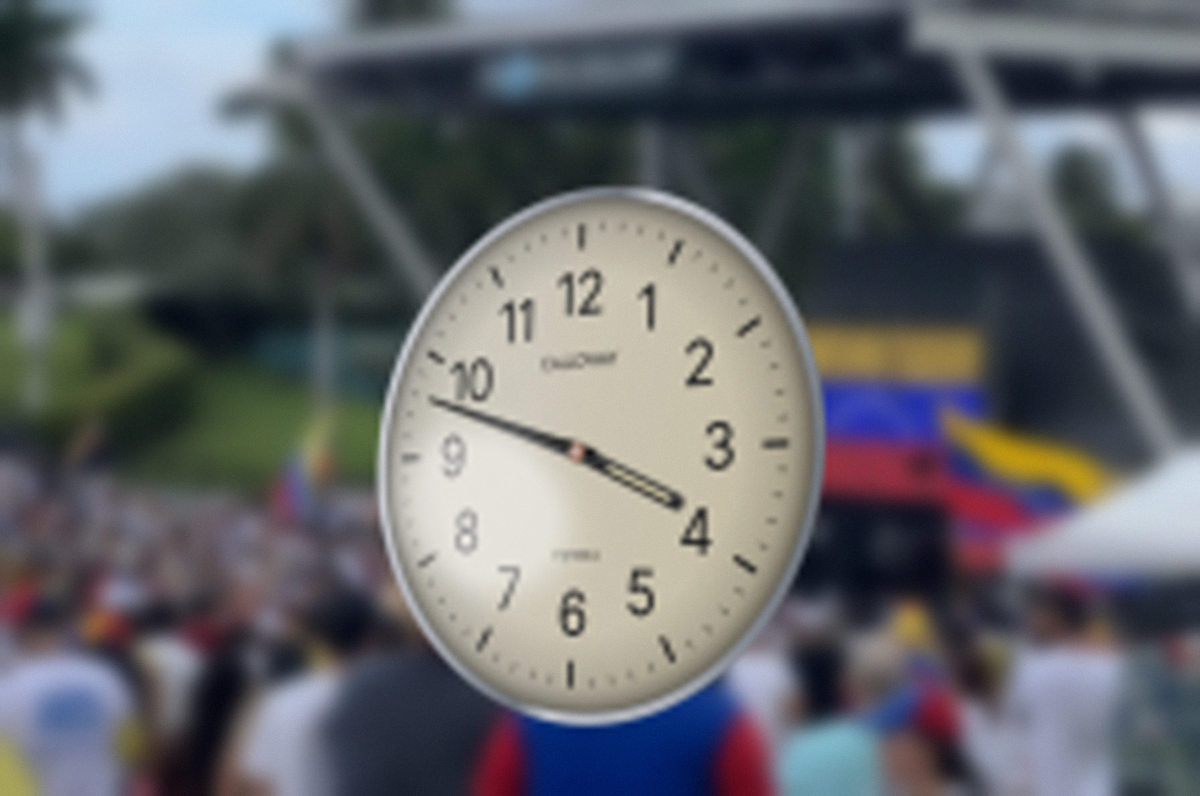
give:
3.48
